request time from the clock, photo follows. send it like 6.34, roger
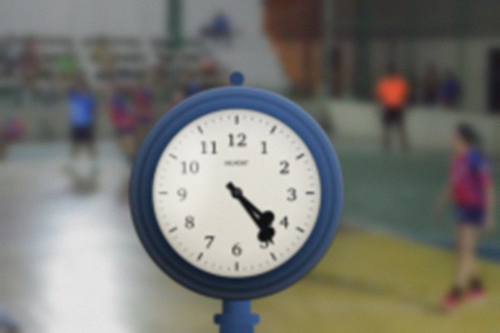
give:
4.24
